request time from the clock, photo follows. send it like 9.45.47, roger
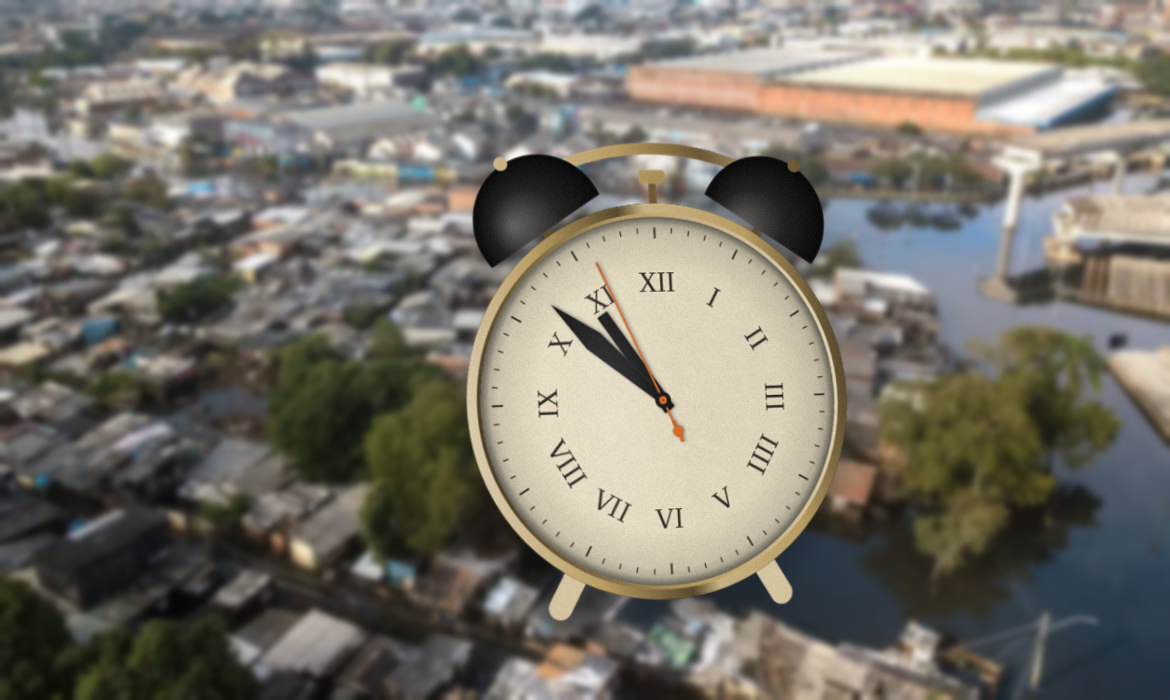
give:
10.51.56
